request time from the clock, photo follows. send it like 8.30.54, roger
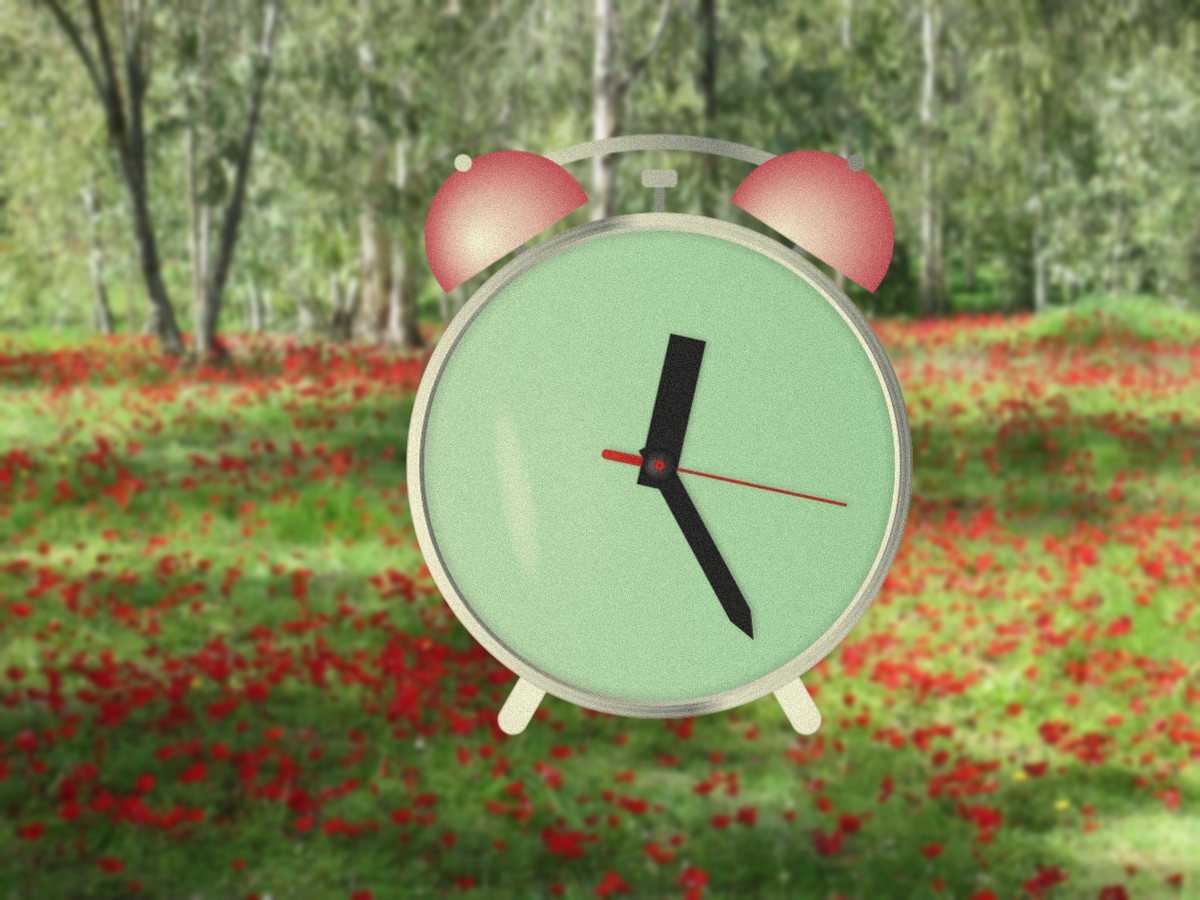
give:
12.25.17
